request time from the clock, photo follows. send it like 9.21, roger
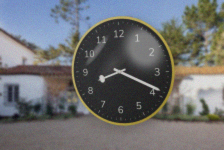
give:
8.19
